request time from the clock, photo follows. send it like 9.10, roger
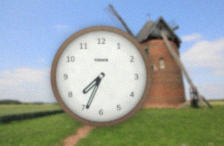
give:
7.34
